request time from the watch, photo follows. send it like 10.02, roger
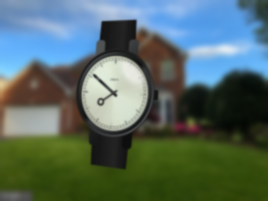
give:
7.51
